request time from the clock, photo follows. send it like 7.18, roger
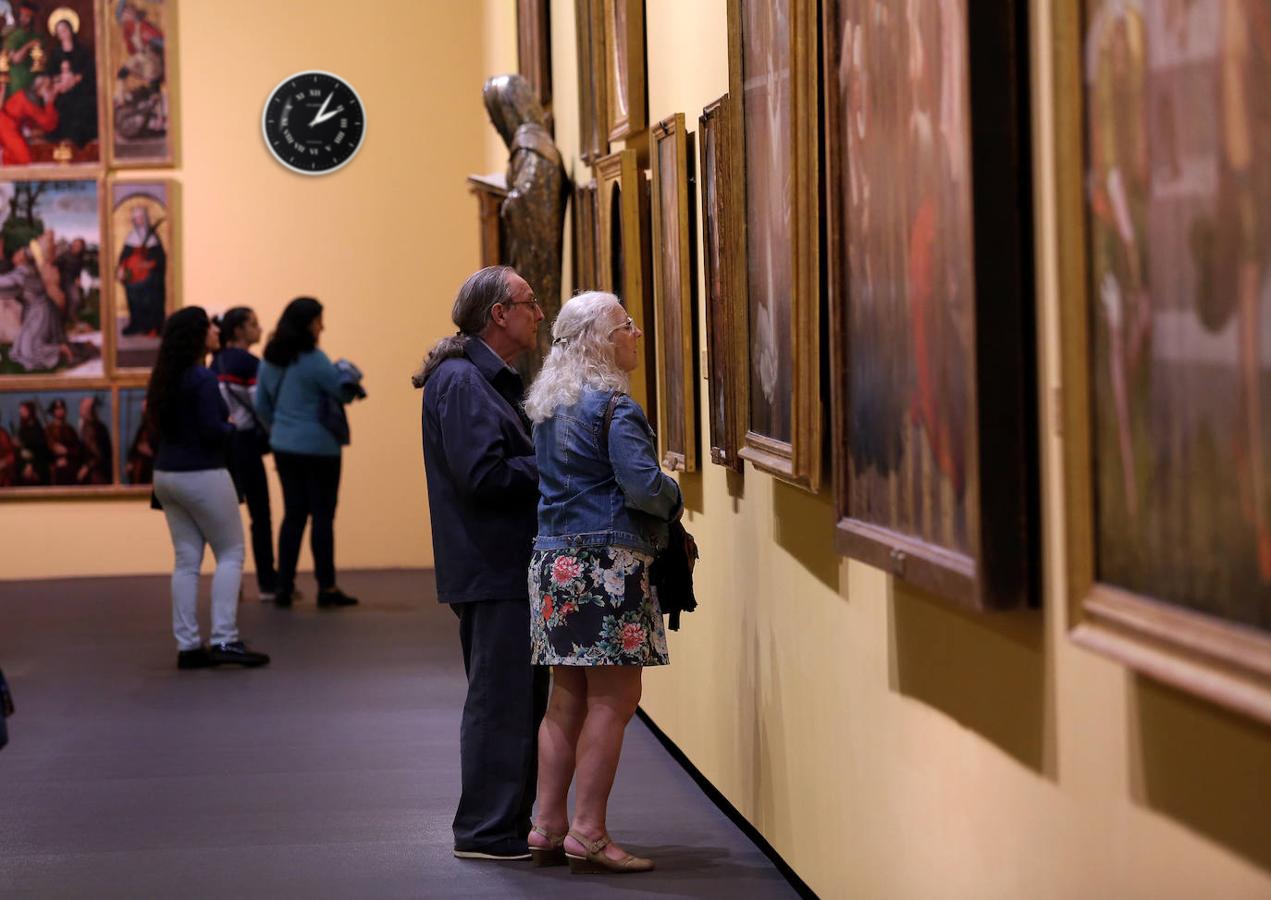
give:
2.05
